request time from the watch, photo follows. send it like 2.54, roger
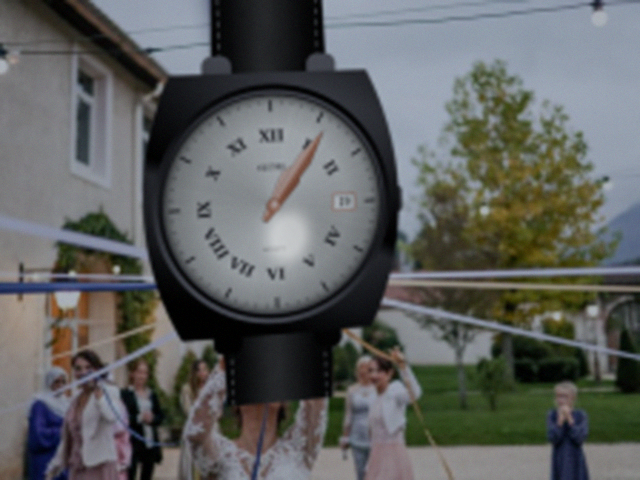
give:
1.06
